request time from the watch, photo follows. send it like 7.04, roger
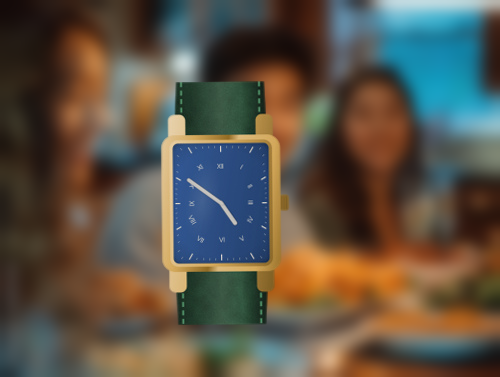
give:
4.51
